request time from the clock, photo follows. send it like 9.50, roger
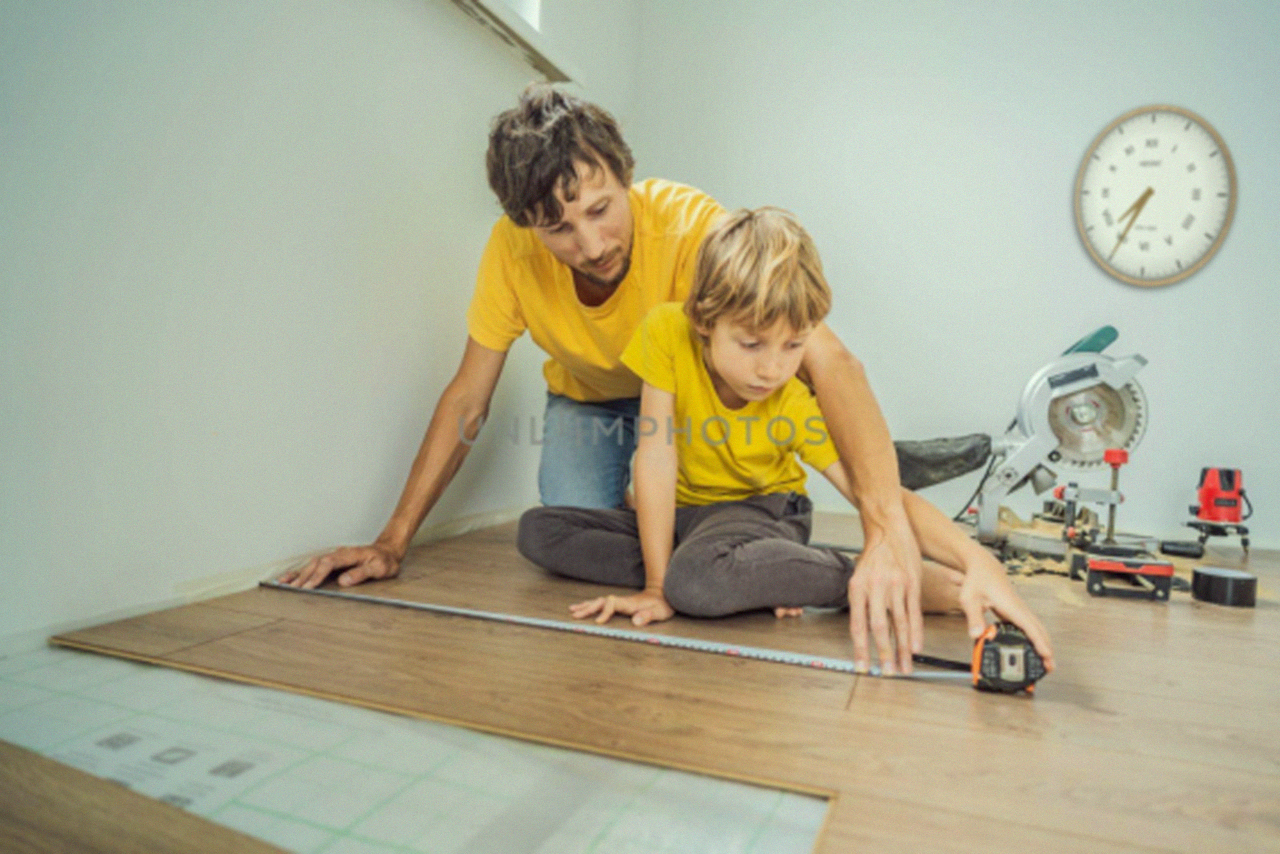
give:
7.35
